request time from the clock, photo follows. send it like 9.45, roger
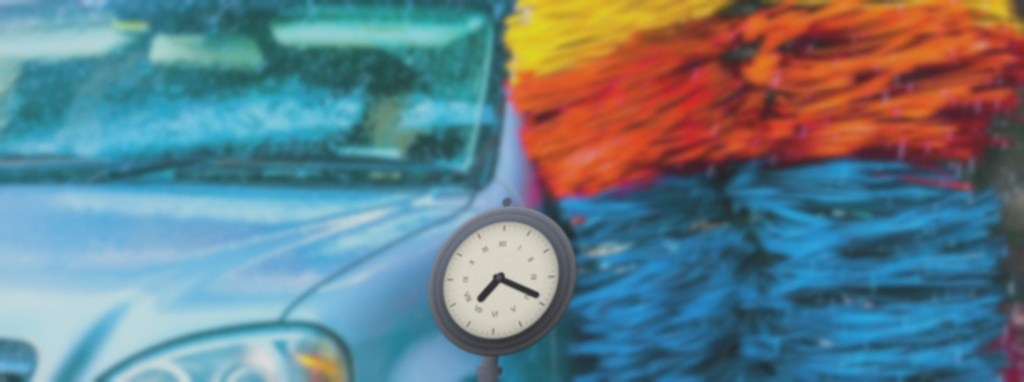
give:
7.19
